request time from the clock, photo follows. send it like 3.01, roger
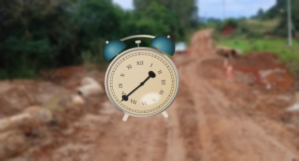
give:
1.39
